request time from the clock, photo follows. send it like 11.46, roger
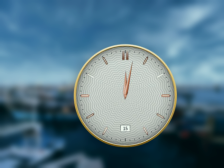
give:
12.02
